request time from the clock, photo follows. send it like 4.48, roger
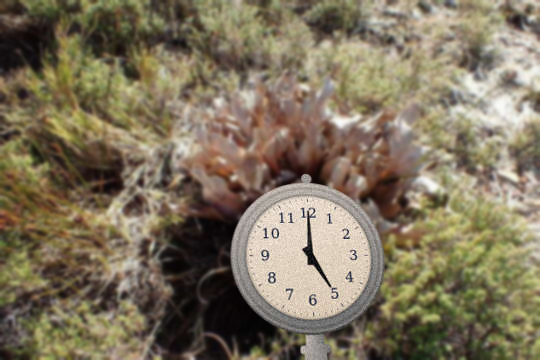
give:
5.00
